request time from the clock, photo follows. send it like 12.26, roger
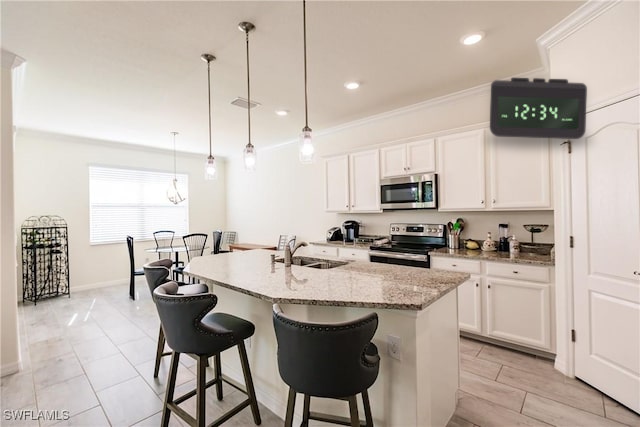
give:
12.34
